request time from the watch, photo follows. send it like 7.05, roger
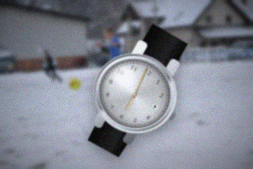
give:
5.59
